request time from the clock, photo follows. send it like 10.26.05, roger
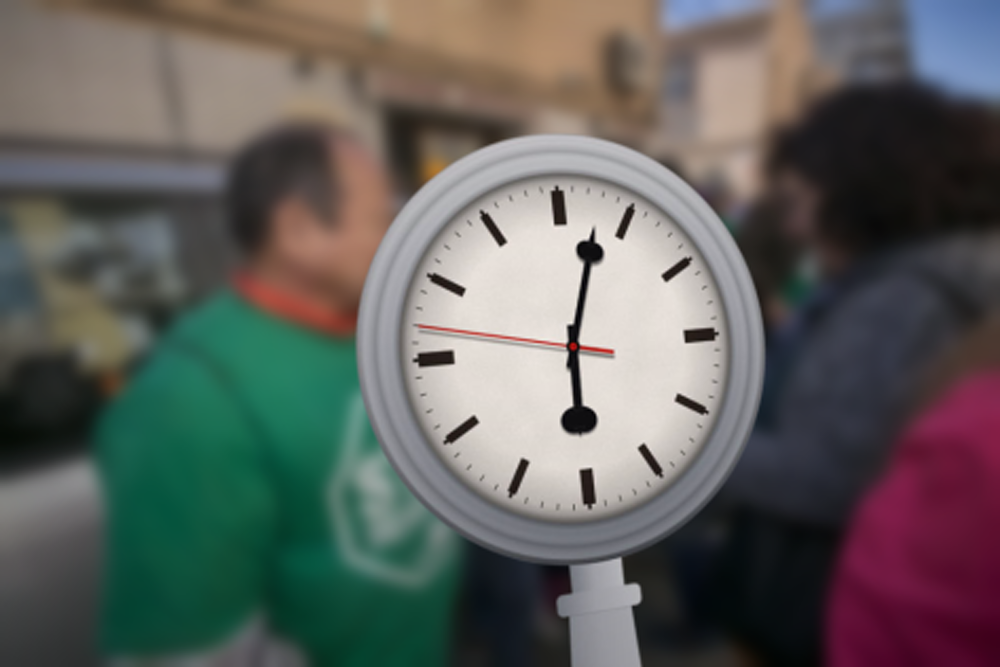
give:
6.02.47
